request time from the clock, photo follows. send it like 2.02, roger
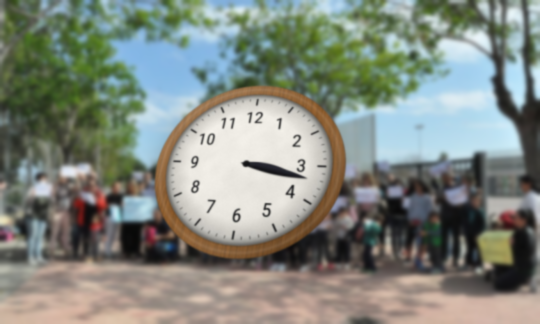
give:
3.17
